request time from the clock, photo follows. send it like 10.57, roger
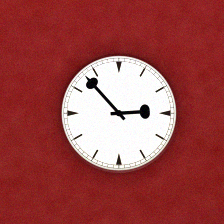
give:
2.53
